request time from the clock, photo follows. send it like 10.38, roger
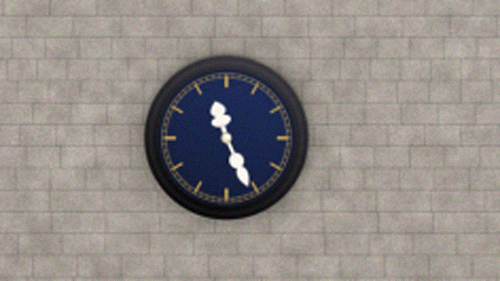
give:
11.26
